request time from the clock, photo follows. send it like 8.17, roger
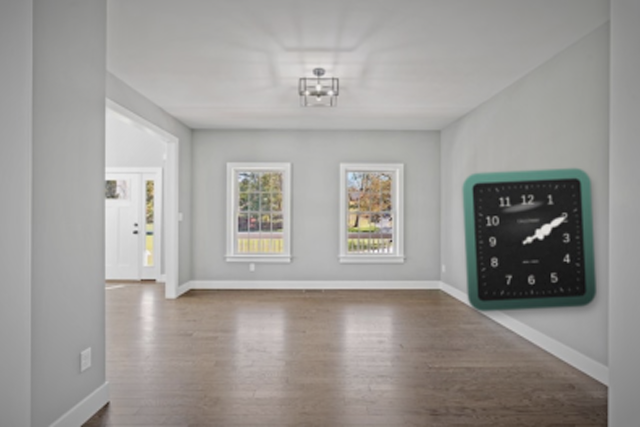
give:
2.10
